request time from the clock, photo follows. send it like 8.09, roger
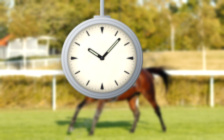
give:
10.07
